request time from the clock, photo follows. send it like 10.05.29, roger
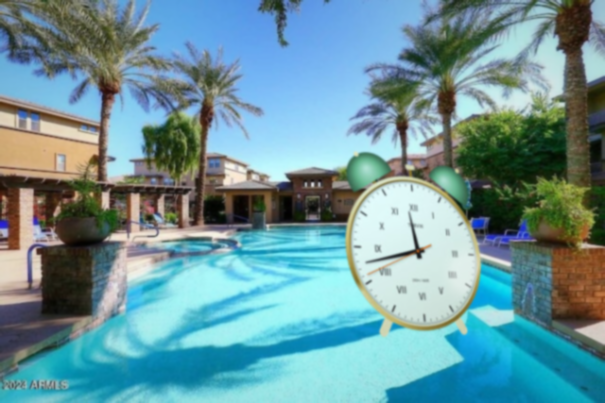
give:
11.42.41
